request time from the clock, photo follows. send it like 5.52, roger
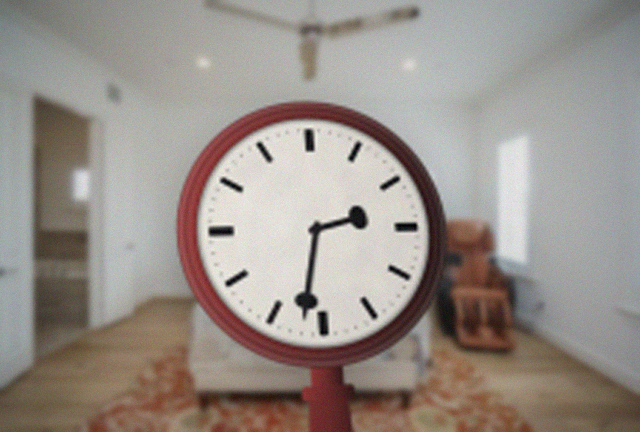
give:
2.32
